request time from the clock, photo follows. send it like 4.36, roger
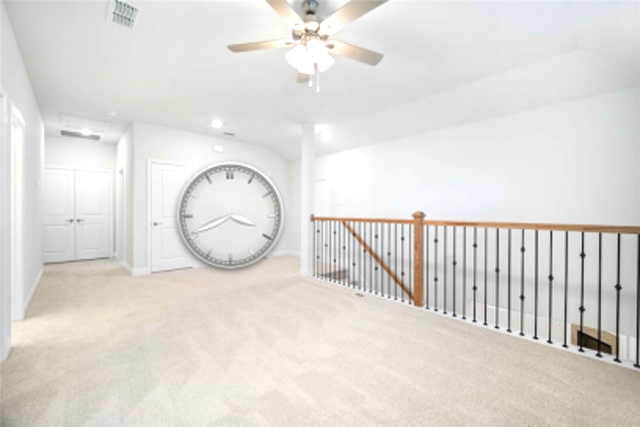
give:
3.41
